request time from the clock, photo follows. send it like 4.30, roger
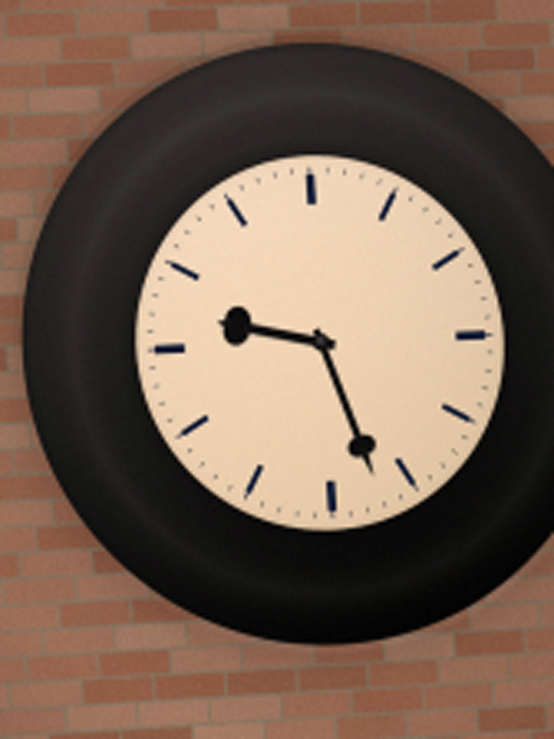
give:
9.27
